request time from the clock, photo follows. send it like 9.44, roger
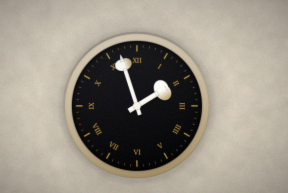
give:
1.57
